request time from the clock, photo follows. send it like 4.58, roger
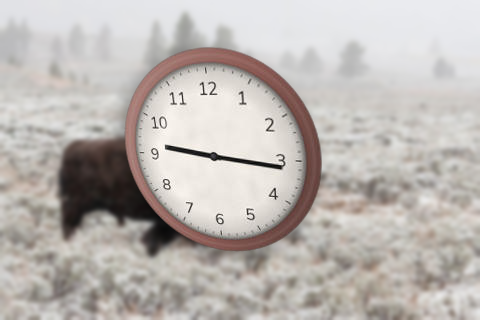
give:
9.16
